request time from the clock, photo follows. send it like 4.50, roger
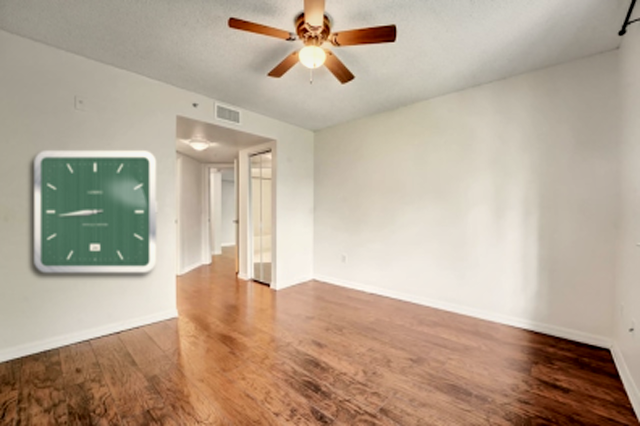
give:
8.44
